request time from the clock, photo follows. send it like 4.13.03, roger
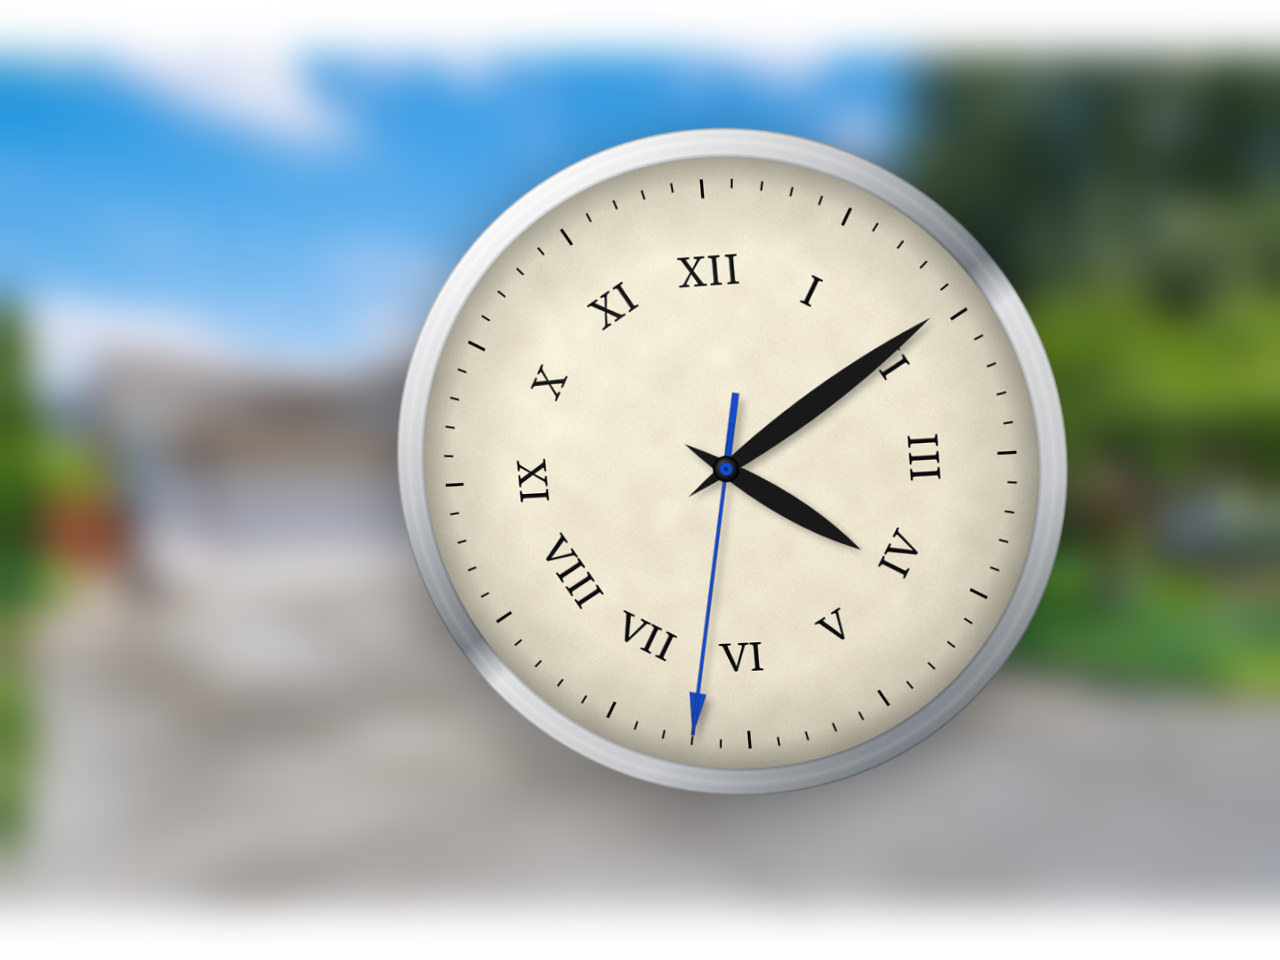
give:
4.09.32
